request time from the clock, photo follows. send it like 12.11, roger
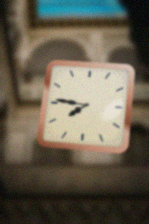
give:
7.46
